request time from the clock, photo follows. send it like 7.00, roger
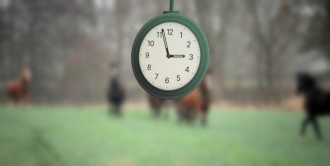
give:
2.57
